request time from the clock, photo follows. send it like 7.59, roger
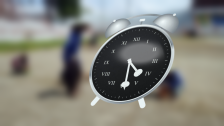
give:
4.29
